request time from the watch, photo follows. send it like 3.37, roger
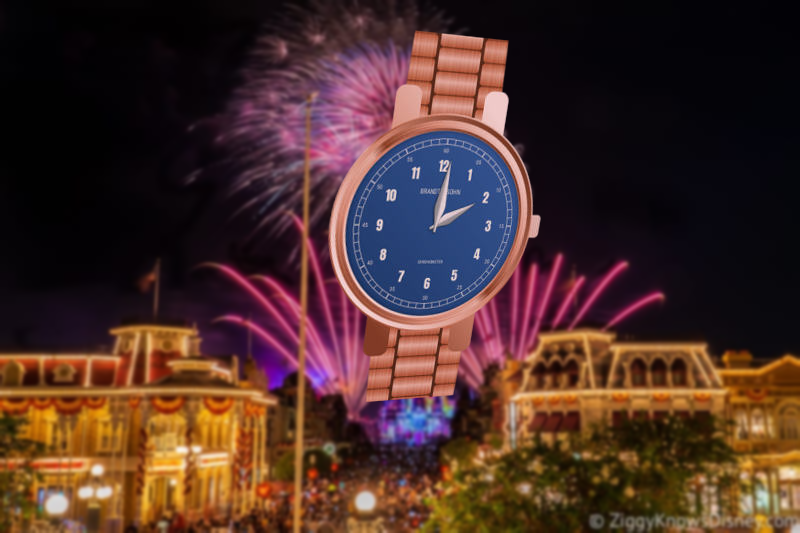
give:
2.01
